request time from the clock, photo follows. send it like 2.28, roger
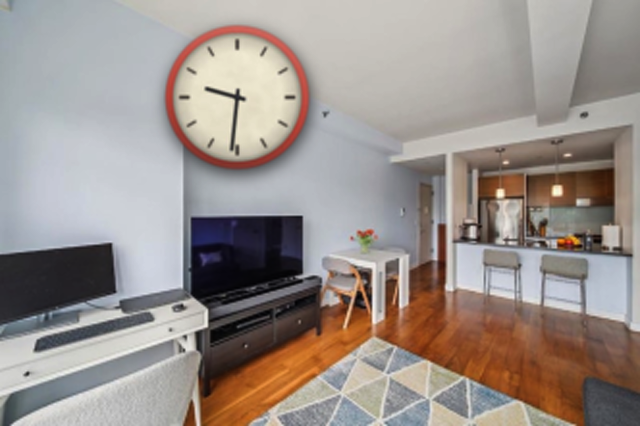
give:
9.31
